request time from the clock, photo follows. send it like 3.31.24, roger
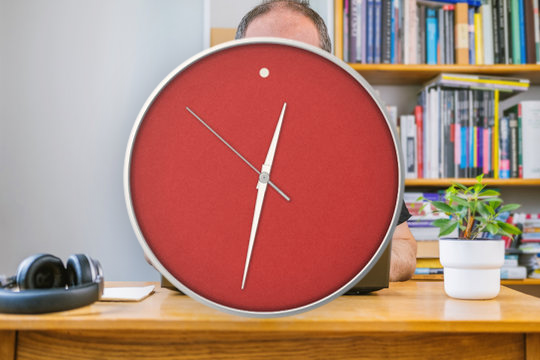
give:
12.31.52
